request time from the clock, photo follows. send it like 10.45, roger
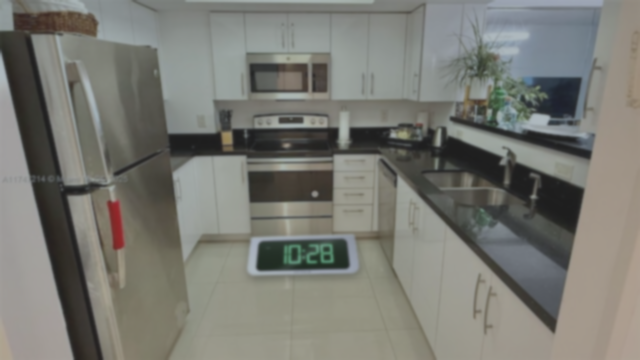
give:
10.28
